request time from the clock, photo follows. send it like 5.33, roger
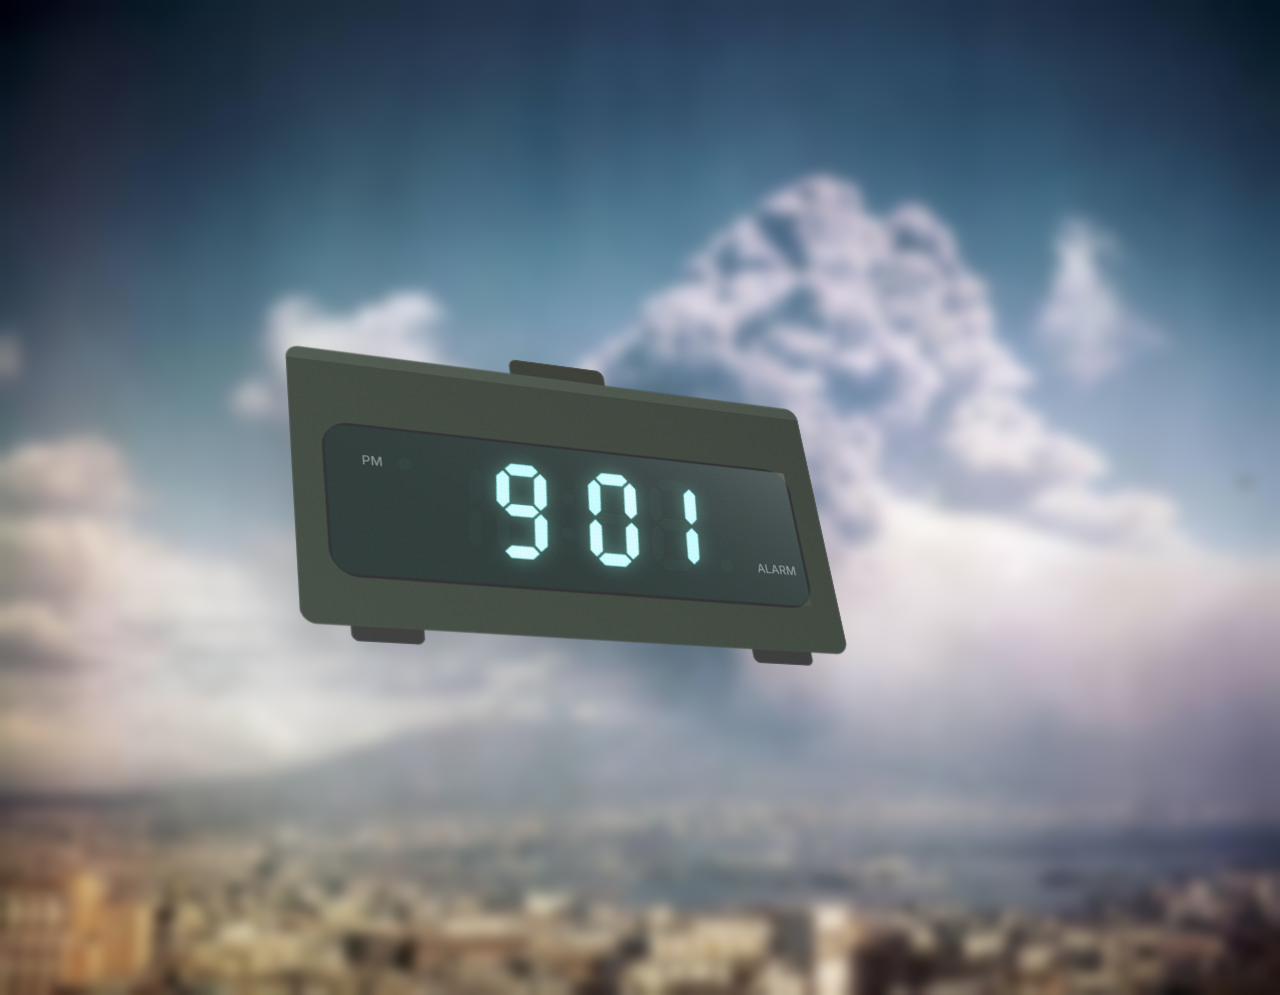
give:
9.01
